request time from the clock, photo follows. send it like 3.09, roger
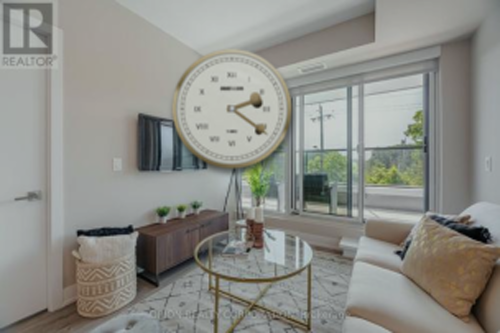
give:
2.21
